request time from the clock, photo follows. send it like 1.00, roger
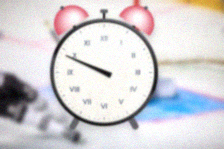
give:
9.49
